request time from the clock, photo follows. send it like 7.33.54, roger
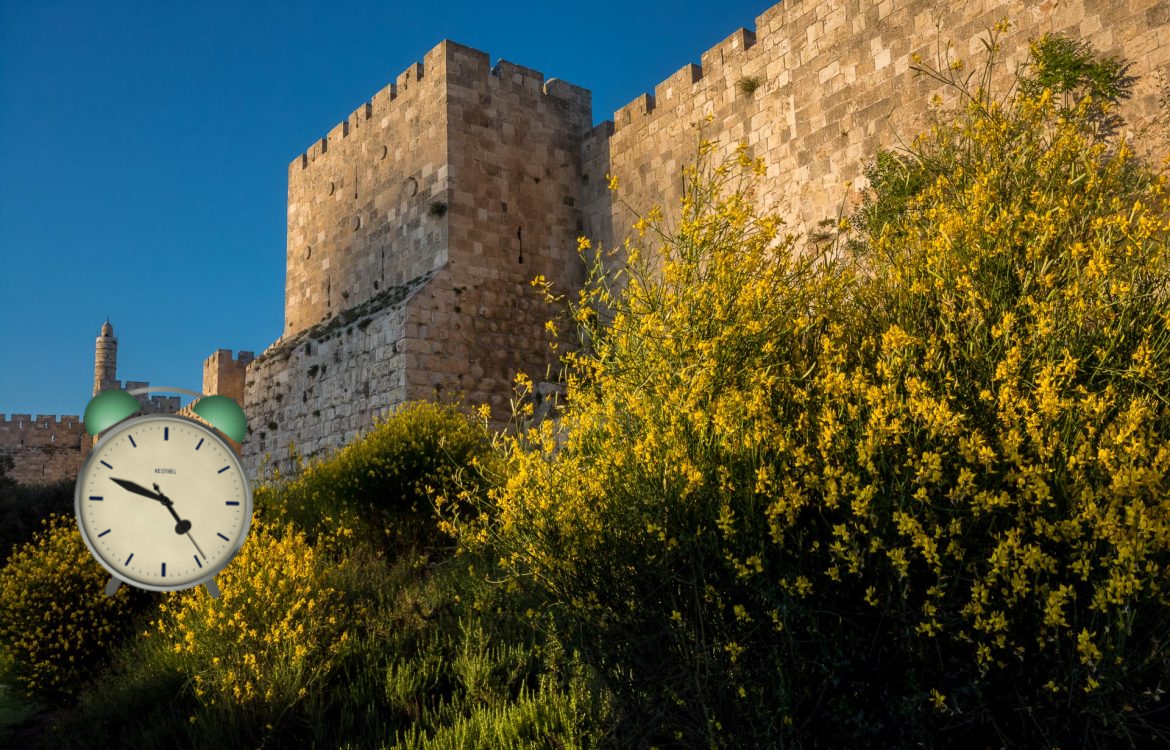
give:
4.48.24
